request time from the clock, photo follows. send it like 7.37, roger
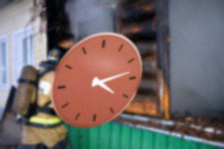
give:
4.13
